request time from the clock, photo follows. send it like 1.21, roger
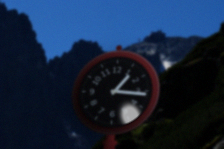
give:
1.16
